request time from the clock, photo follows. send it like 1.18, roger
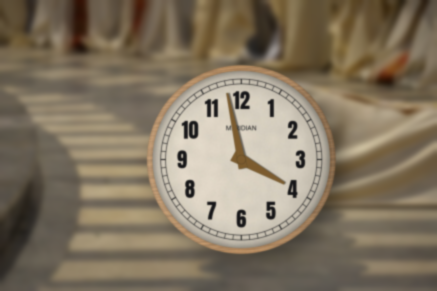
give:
3.58
